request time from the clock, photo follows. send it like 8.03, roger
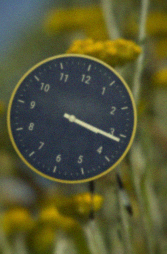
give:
3.16
